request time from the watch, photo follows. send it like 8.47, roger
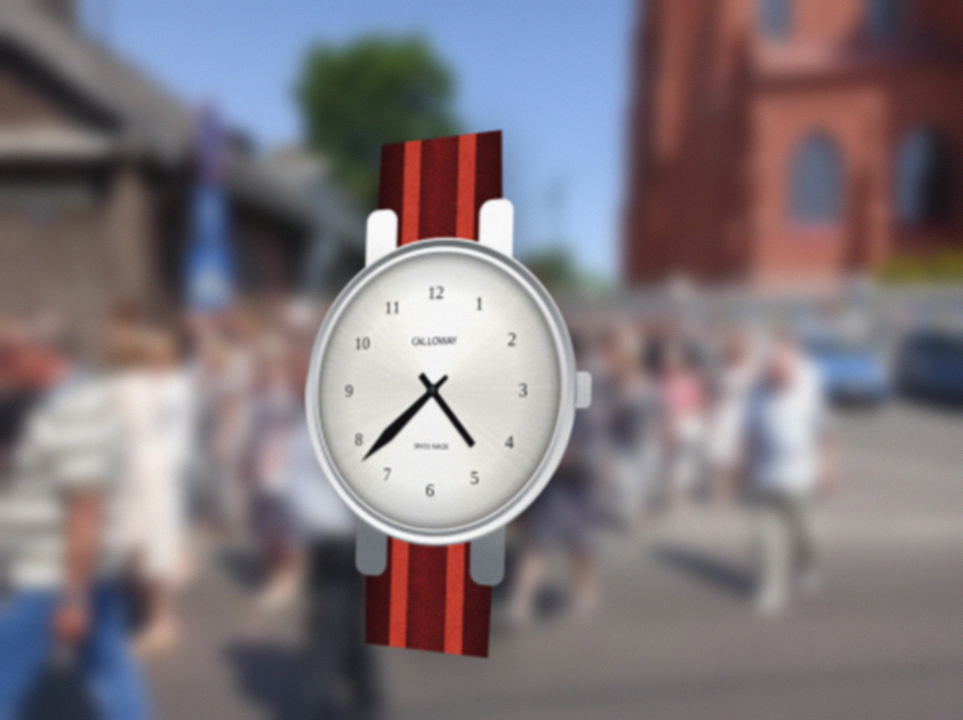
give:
4.38
